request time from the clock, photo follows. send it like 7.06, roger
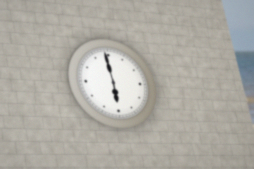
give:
5.59
